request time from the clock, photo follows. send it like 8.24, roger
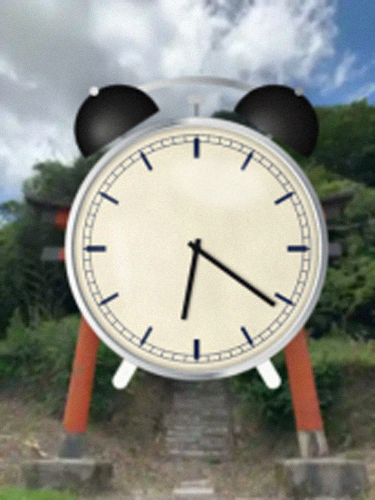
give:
6.21
